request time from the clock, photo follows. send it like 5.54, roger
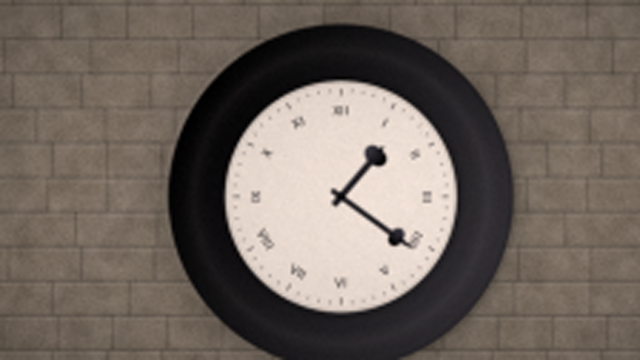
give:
1.21
